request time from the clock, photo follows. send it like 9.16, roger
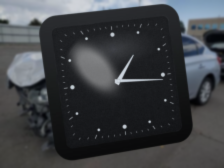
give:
1.16
